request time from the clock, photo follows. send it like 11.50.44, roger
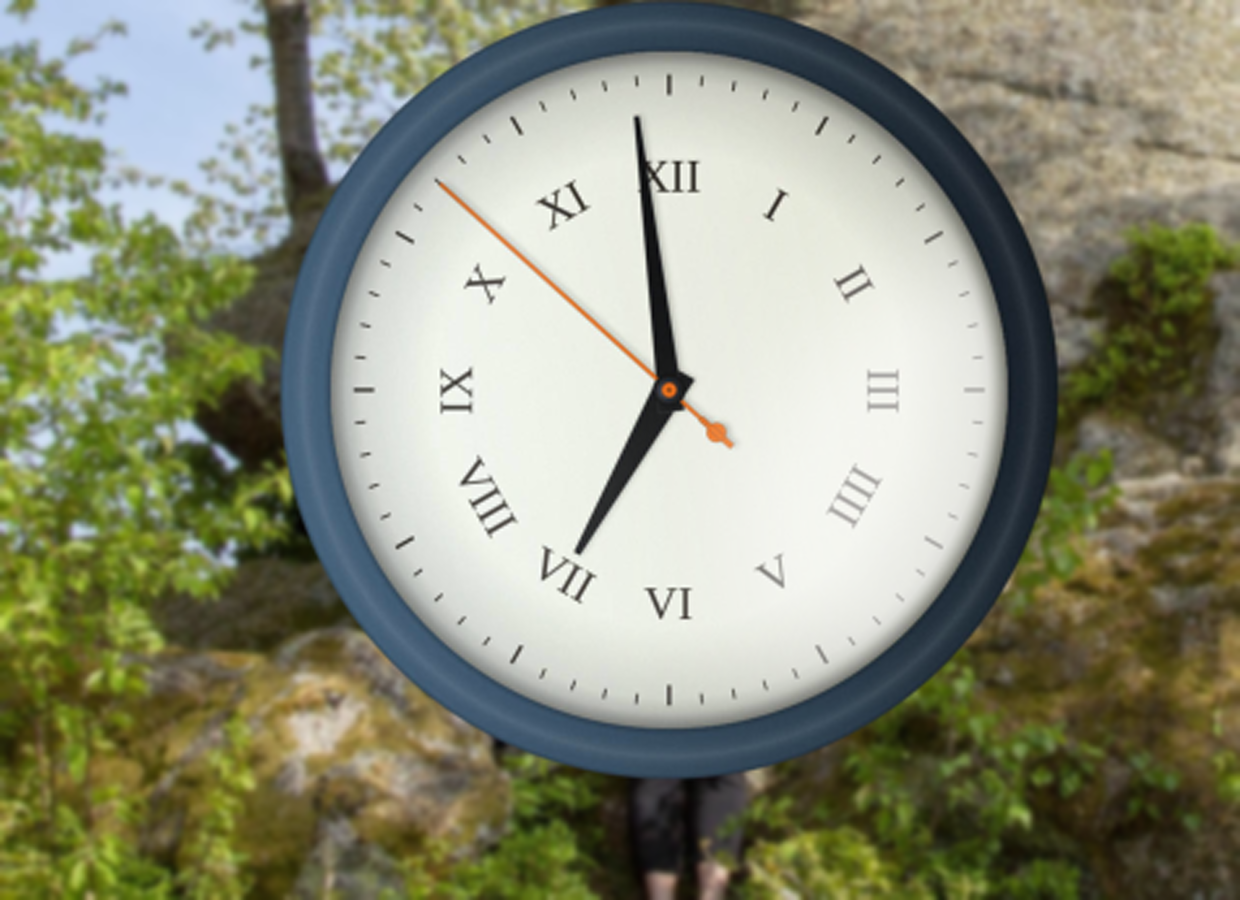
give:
6.58.52
